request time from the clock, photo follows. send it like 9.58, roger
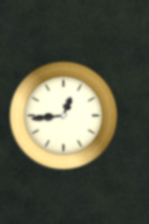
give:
12.44
